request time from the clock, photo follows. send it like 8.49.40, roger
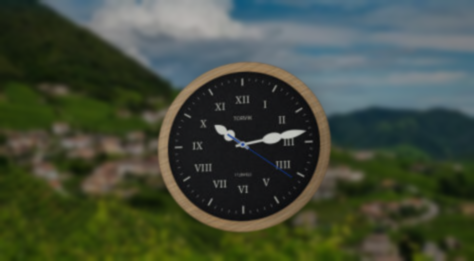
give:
10.13.21
